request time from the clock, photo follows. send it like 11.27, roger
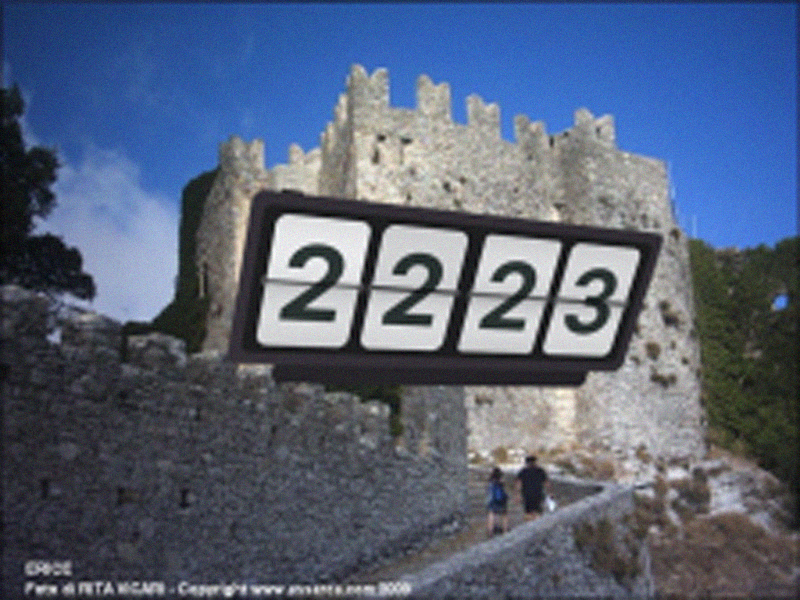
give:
22.23
